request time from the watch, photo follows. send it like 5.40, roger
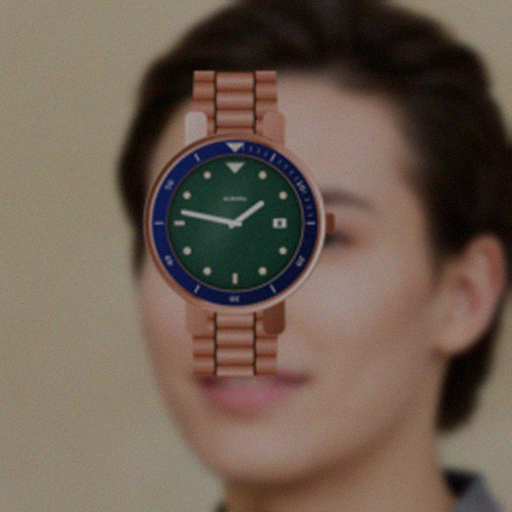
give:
1.47
